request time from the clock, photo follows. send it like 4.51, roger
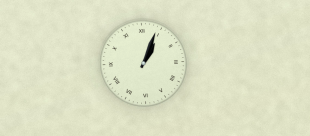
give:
1.04
